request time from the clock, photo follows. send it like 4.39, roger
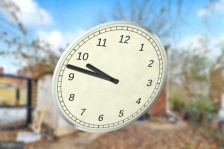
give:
9.47
